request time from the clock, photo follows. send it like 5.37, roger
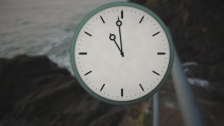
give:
10.59
